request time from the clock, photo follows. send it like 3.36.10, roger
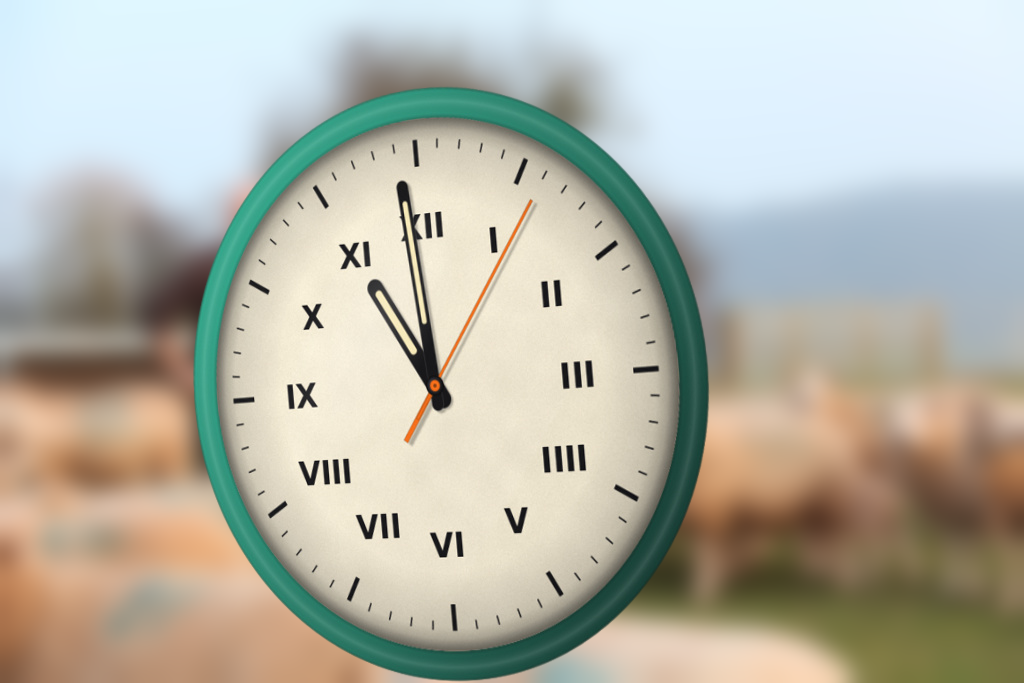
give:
10.59.06
